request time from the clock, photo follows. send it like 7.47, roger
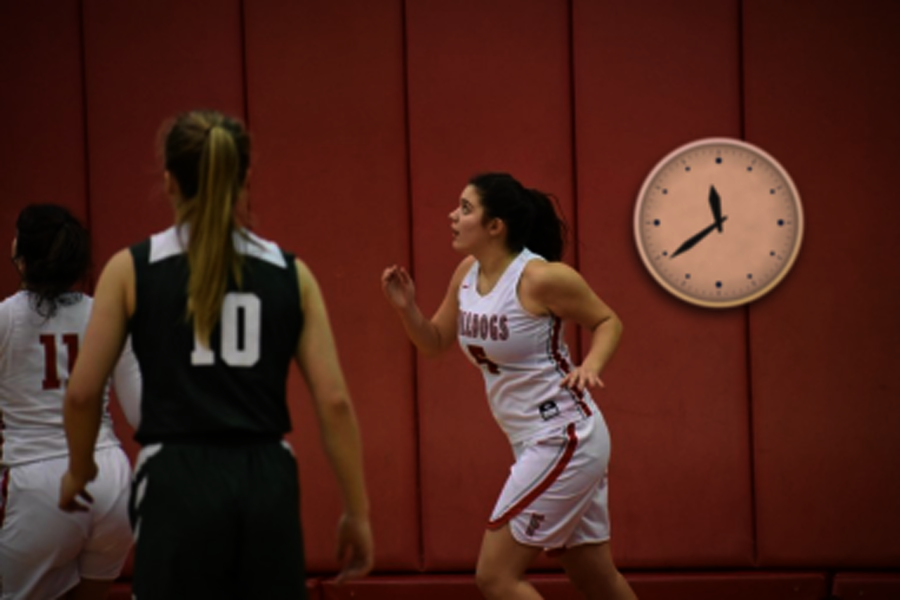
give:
11.39
